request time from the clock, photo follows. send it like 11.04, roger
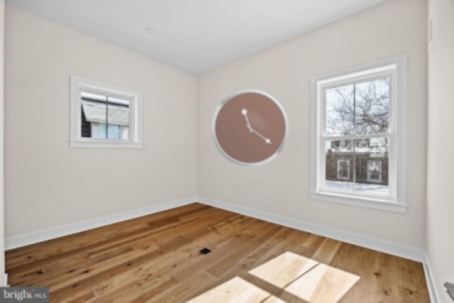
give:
11.21
